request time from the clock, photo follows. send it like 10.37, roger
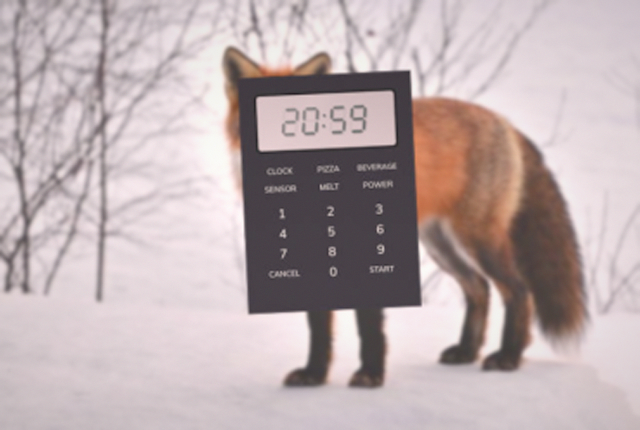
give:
20.59
